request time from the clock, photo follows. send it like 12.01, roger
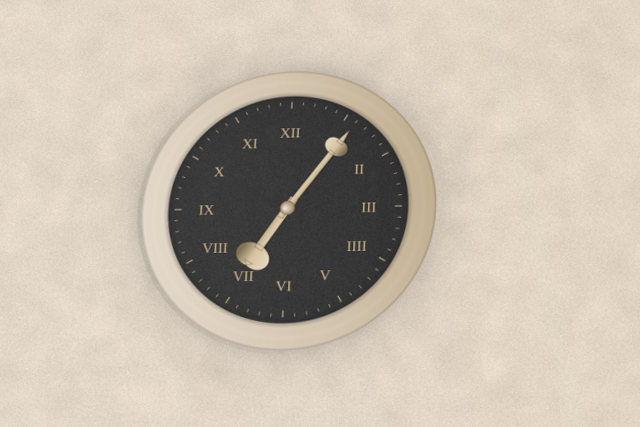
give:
7.06
